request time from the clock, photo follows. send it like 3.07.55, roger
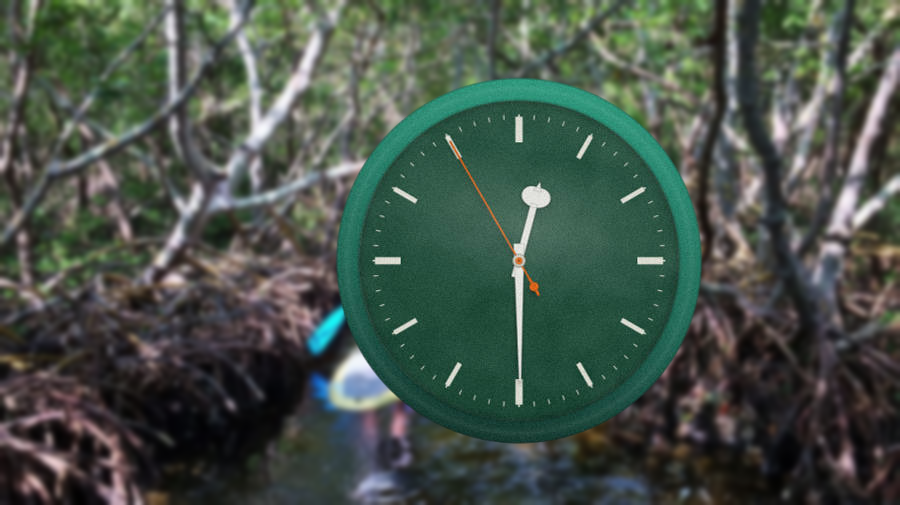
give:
12.29.55
